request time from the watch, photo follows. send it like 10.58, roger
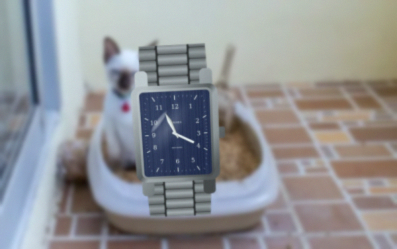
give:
3.56
